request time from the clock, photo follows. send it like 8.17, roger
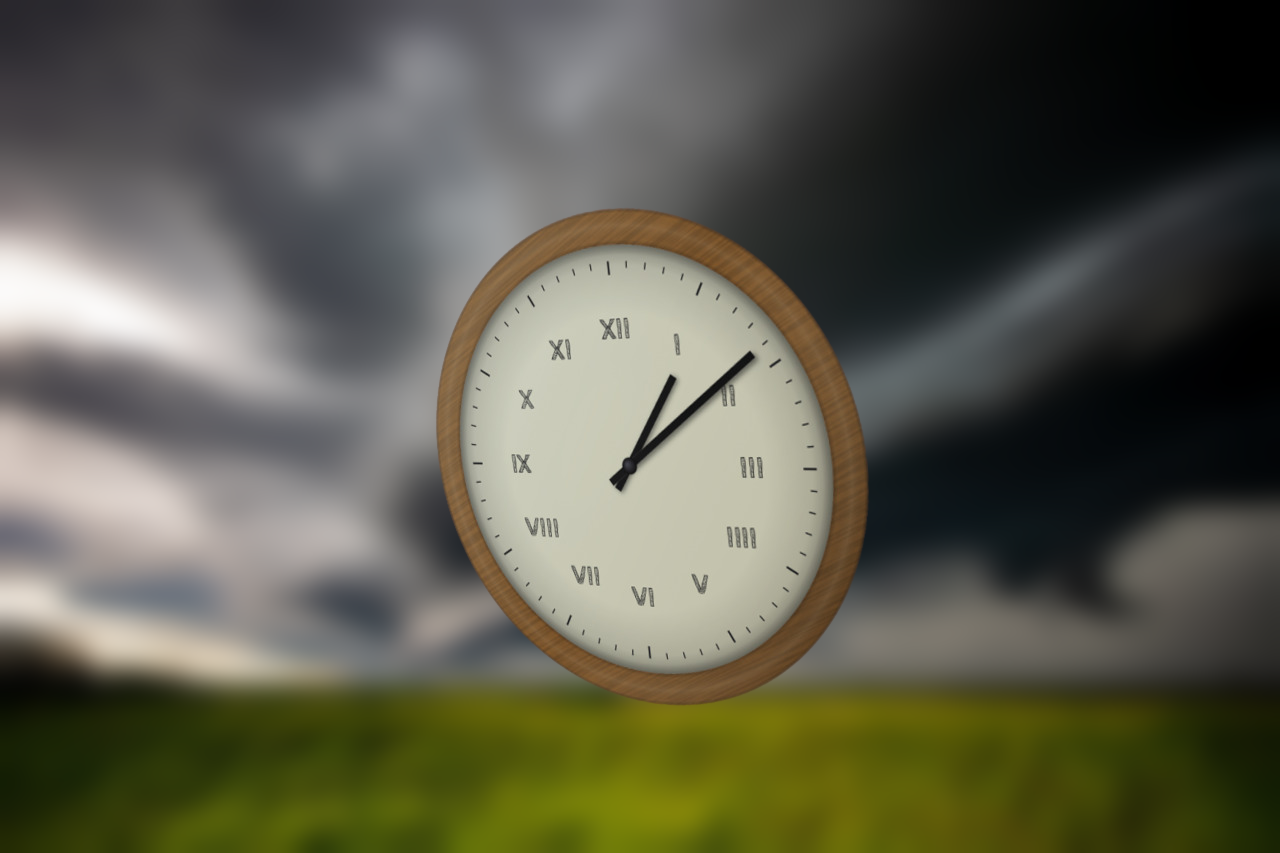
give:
1.09
